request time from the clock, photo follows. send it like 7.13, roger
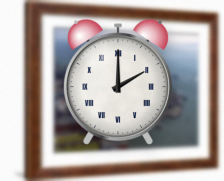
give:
2.00
